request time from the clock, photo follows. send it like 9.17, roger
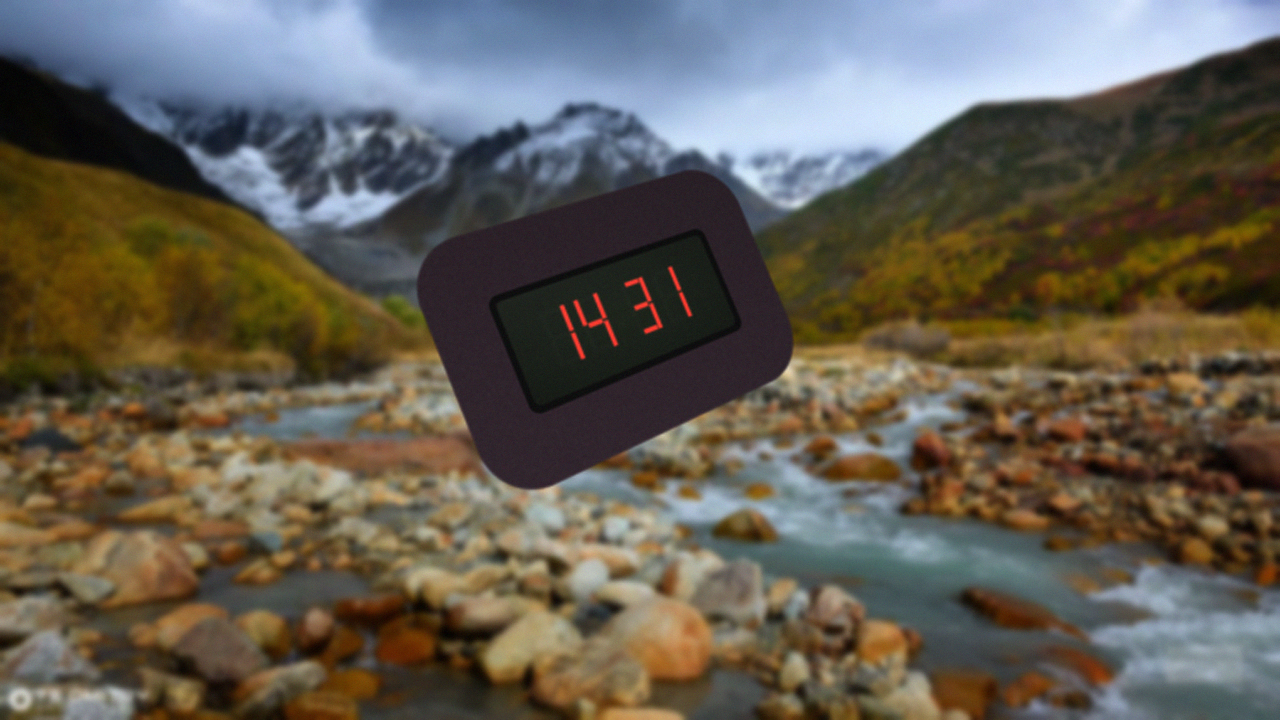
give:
14.31
